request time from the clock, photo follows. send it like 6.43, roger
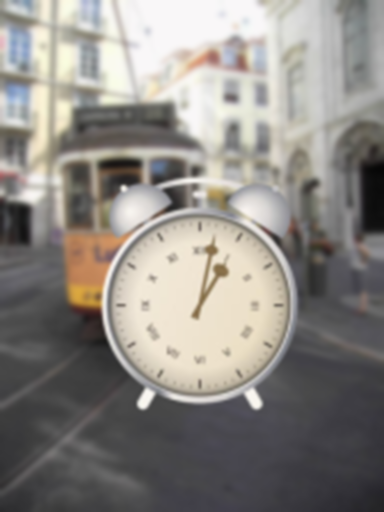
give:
1.02
